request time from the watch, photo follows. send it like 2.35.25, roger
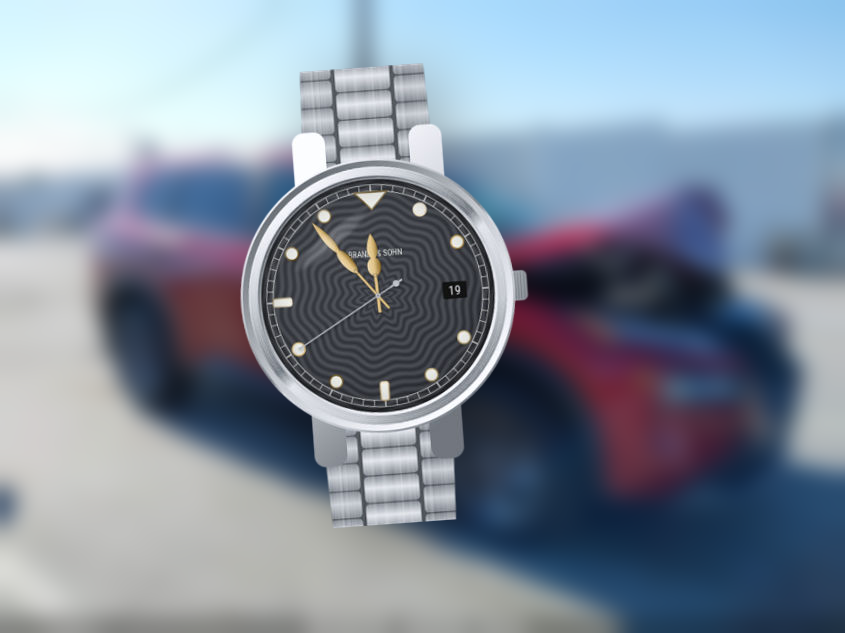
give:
11.53.40
